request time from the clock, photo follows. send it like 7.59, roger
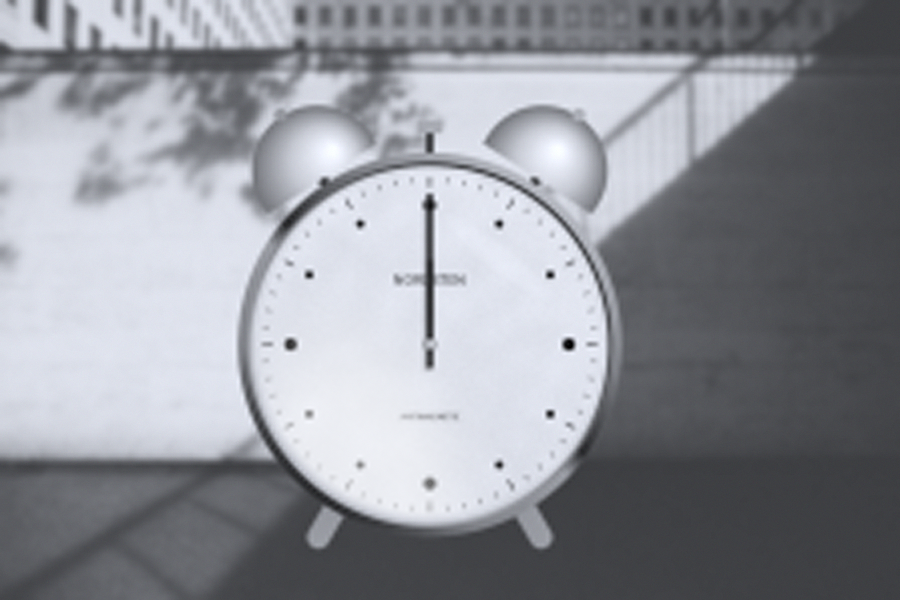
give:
12.00
